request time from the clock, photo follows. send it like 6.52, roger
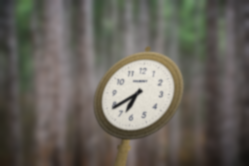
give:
6.39
